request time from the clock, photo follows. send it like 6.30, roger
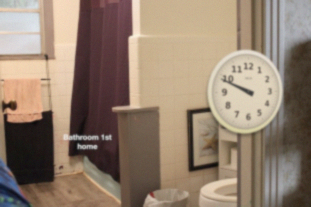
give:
9.49
